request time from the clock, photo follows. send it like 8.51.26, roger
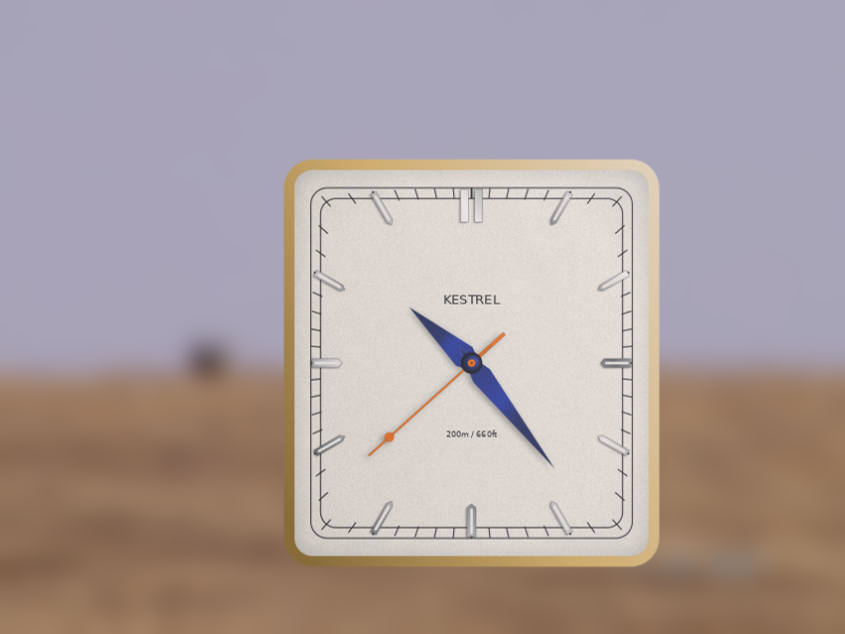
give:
10.23.38
